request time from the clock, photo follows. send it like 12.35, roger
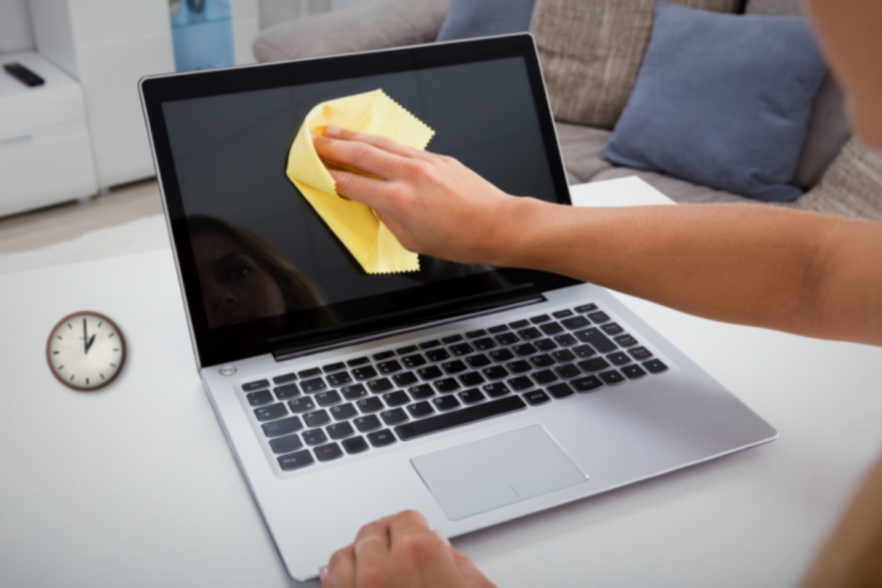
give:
1.00
